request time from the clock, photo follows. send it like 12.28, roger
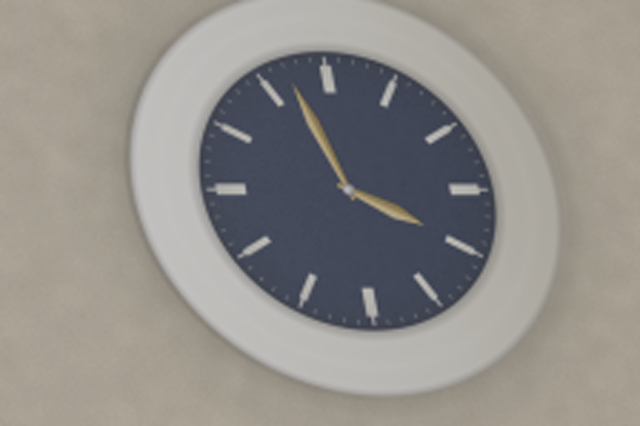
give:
3.57
